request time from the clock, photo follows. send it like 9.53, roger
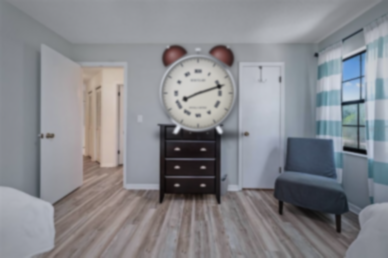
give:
8.12
